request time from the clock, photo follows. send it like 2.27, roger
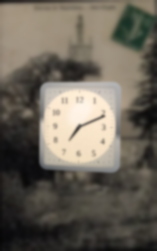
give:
7.11
